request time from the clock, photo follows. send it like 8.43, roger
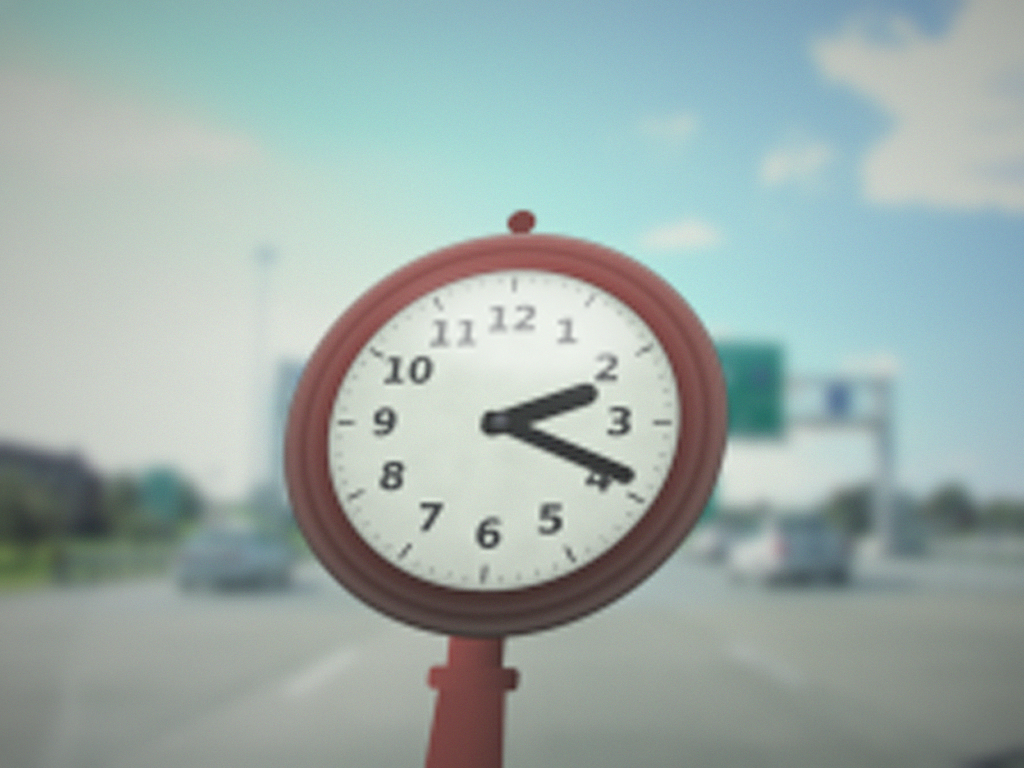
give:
2.19
